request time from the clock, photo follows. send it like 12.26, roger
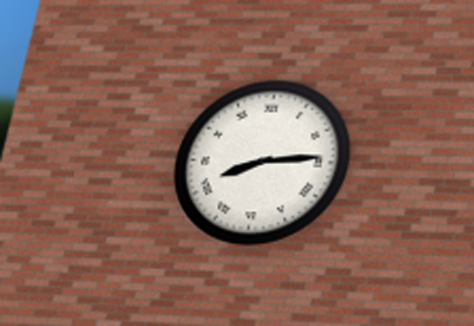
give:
8.14
